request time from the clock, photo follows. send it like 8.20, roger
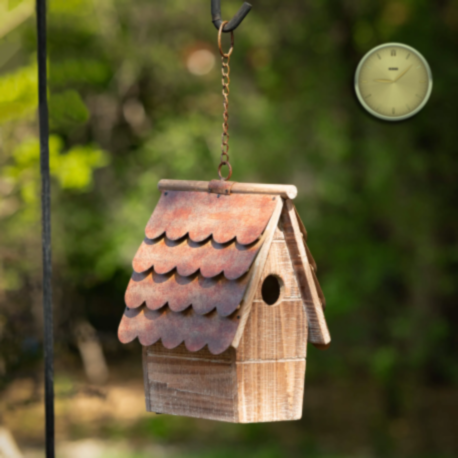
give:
9.08
